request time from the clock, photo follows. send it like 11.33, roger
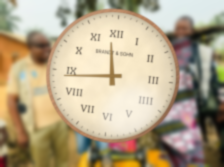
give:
11.44
